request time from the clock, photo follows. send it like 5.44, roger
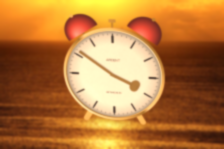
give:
3.51
